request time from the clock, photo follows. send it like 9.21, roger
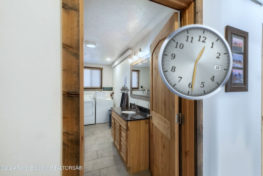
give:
12.29
